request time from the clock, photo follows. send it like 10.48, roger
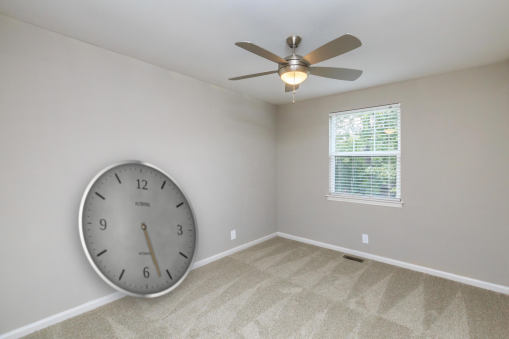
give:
5.27
